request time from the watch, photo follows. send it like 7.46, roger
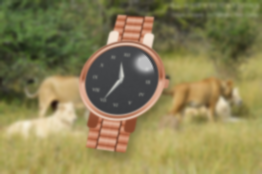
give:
11.35
